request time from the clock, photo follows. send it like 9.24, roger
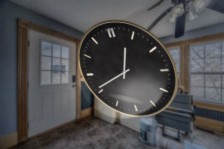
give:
12.41
